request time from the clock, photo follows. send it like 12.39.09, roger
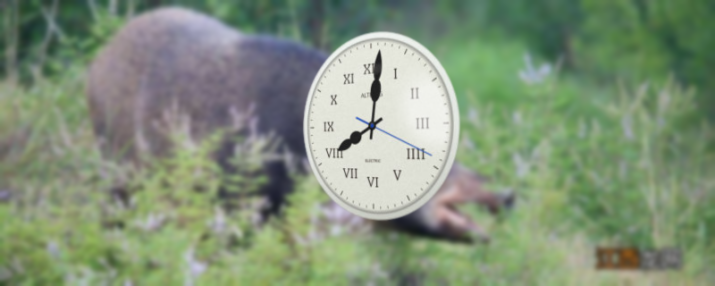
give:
8.01.19
